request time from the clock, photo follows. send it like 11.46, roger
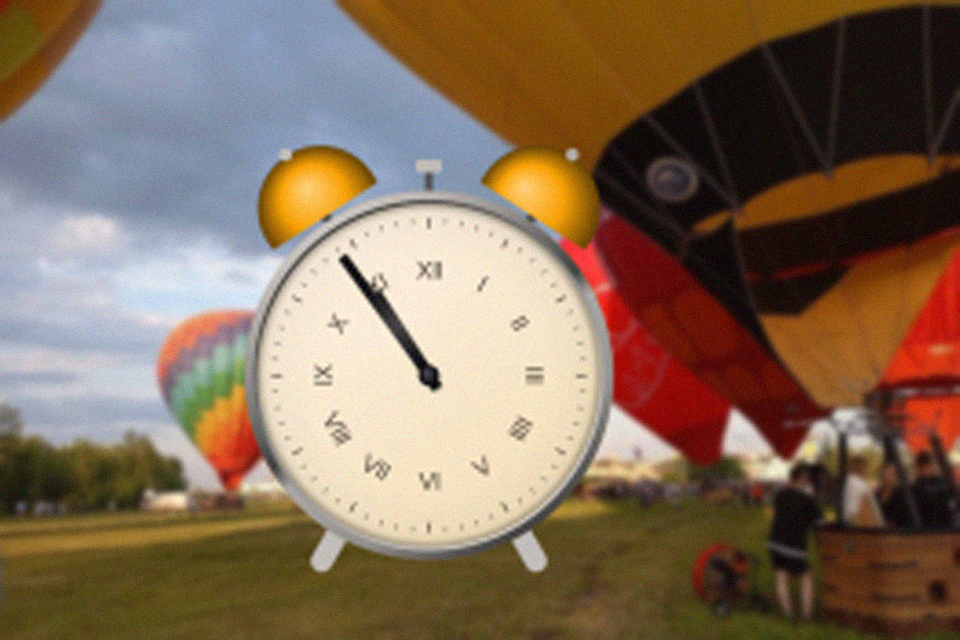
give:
10.54
